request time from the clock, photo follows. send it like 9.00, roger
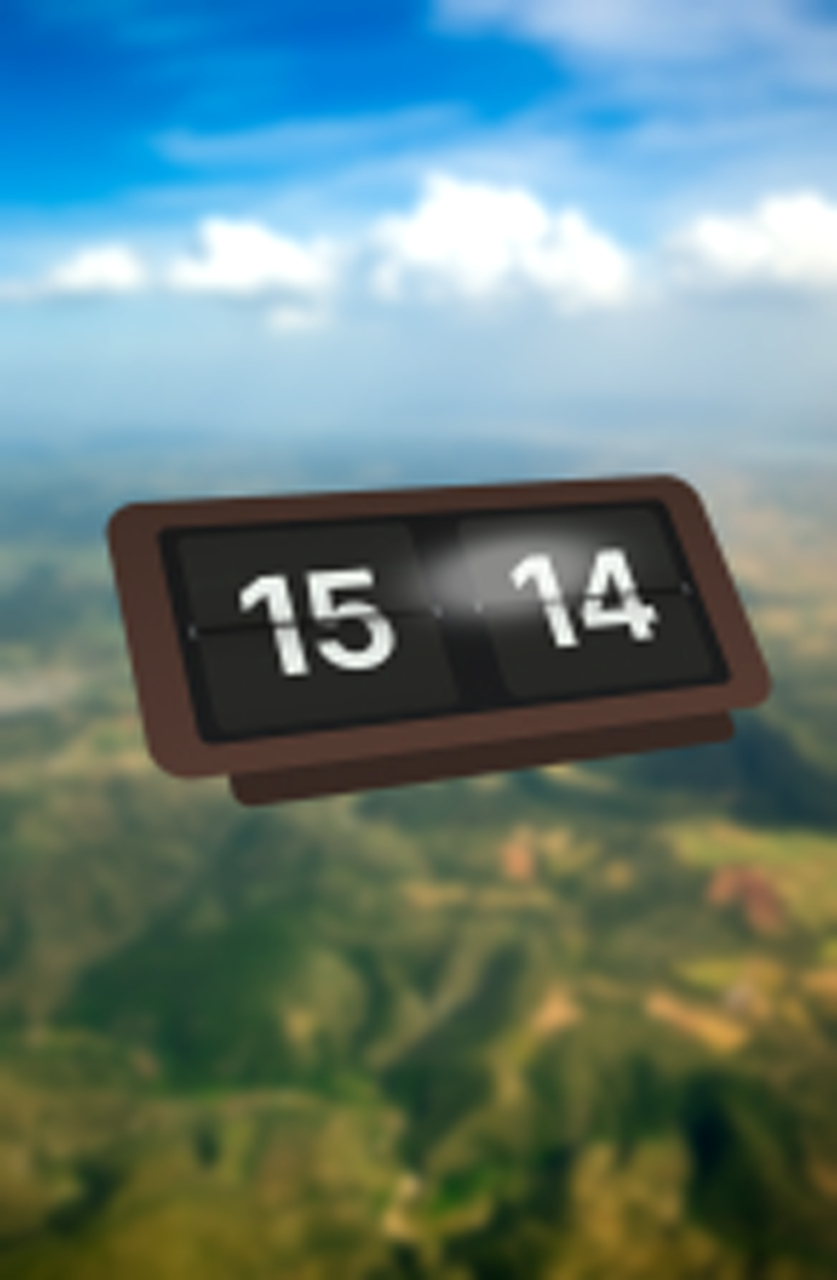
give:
15.14
